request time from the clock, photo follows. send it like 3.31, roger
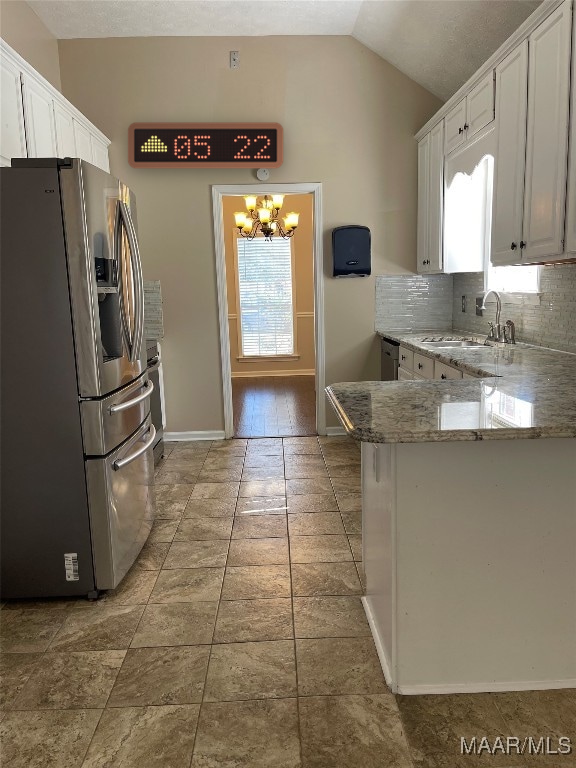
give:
5.22
